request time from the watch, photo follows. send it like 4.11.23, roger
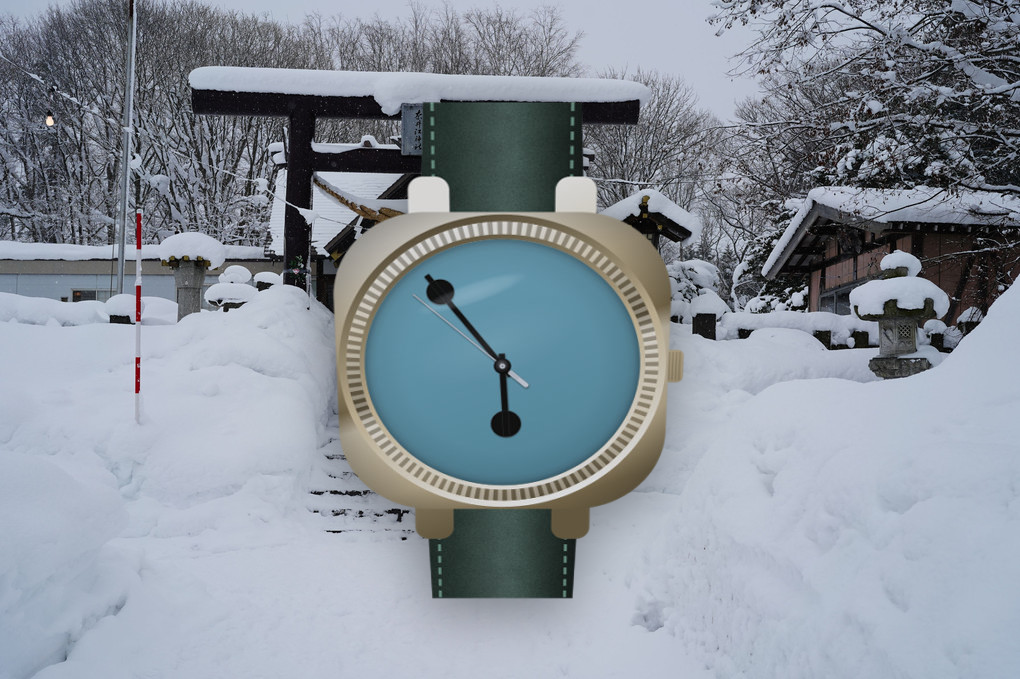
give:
5.53.52
